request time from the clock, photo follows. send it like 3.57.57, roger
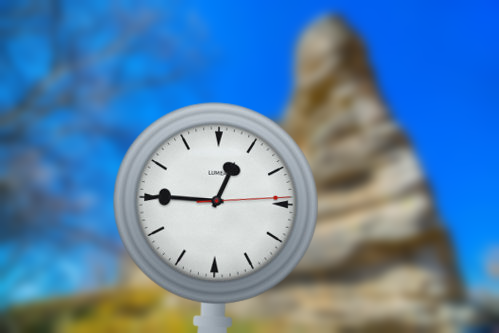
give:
12.45.14
